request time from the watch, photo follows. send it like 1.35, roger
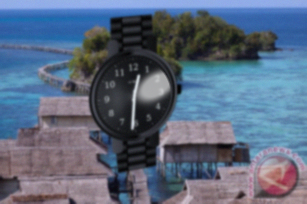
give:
12.31
